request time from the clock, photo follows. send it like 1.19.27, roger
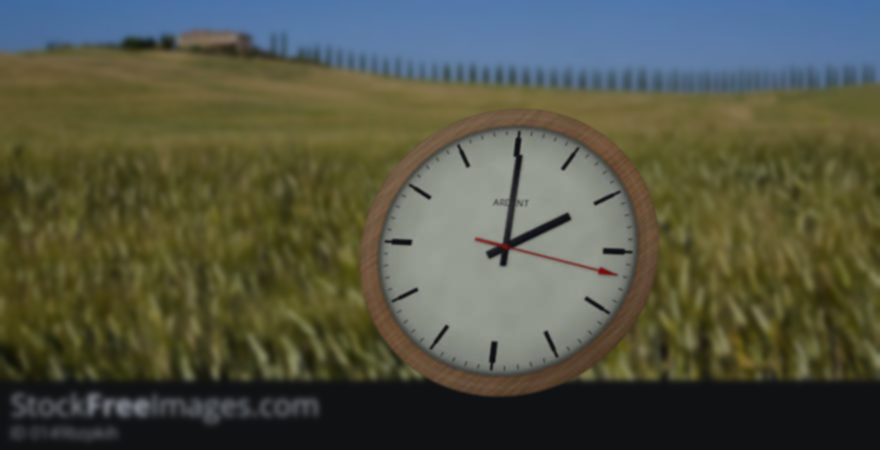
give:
2.00.17
